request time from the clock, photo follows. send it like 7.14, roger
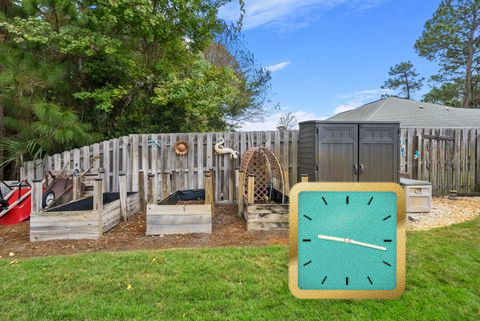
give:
9.17
